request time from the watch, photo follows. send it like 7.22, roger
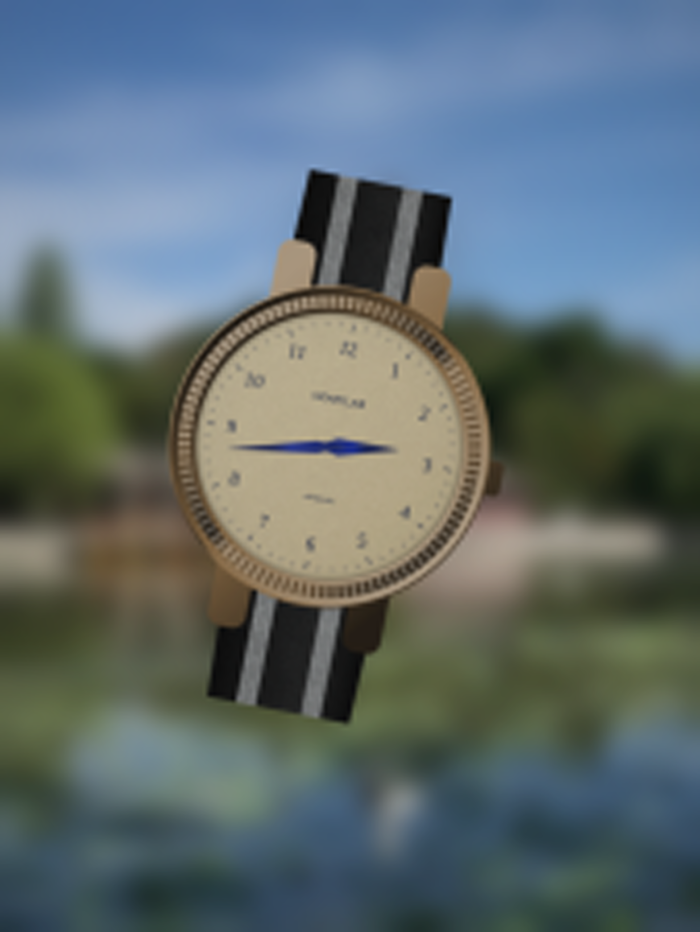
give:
2.43
